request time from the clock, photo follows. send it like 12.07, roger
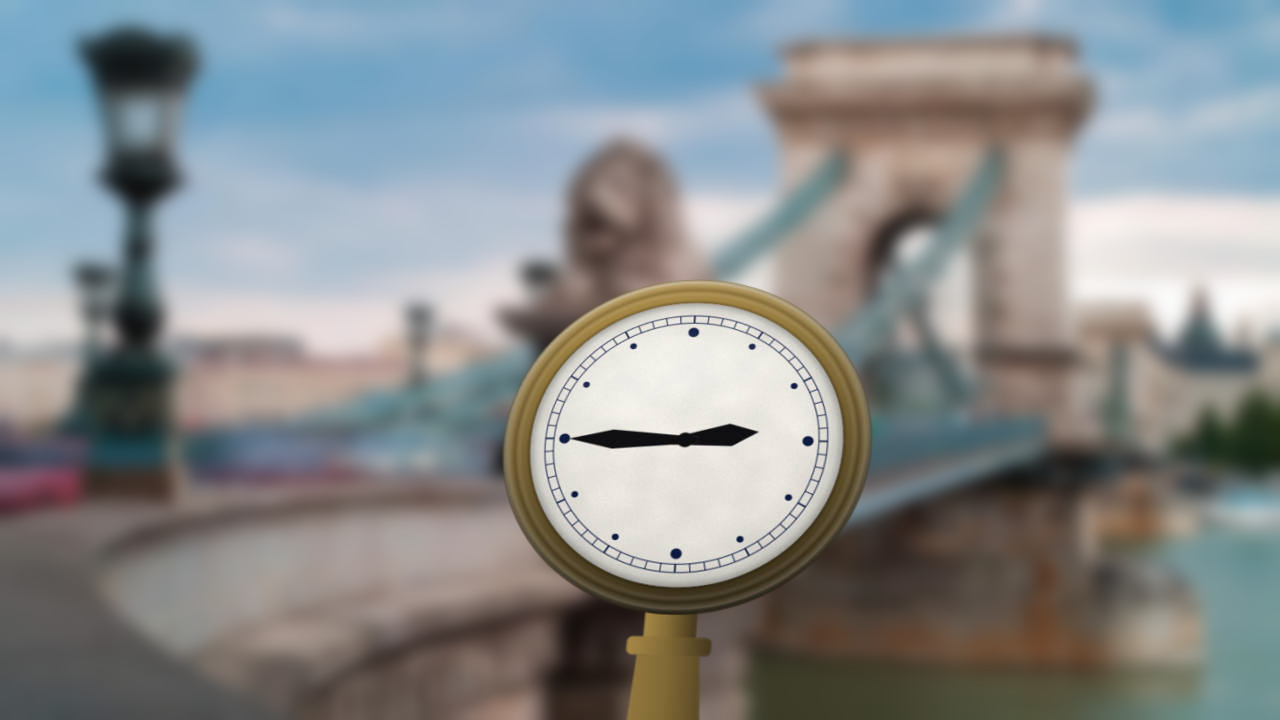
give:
2.45
